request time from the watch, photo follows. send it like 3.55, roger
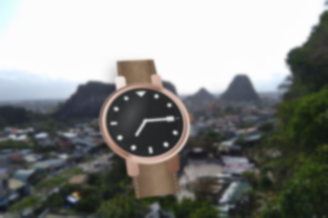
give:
7.15
